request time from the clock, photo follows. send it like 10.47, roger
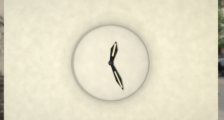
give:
12.26
